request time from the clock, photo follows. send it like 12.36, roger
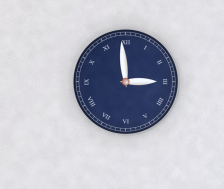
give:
2.59
